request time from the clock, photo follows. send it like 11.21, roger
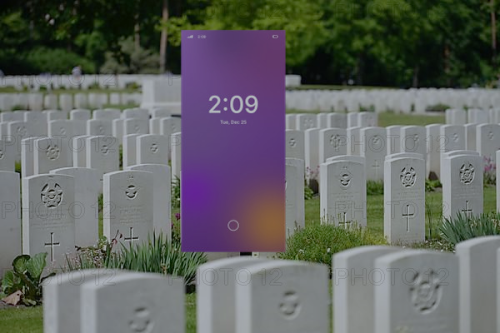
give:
2.09
